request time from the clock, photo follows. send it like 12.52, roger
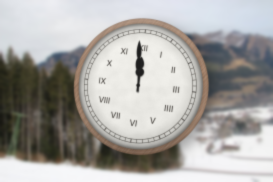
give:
11.59
